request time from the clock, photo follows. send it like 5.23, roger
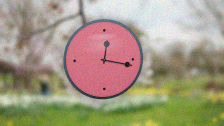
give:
12.17
